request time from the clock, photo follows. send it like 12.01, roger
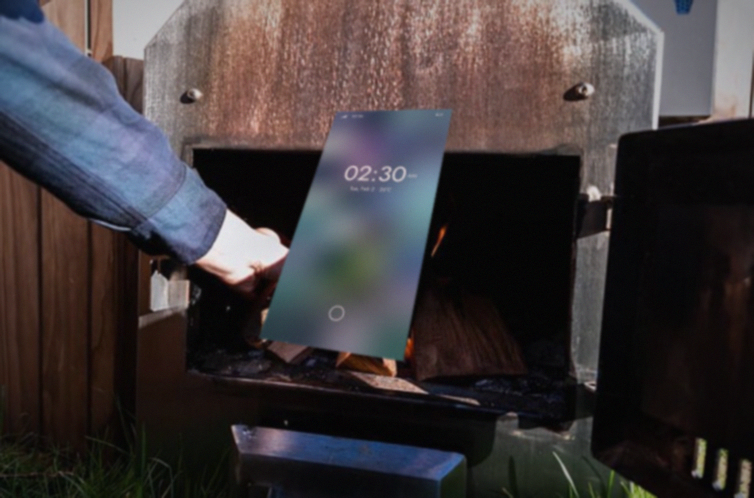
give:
2.30
